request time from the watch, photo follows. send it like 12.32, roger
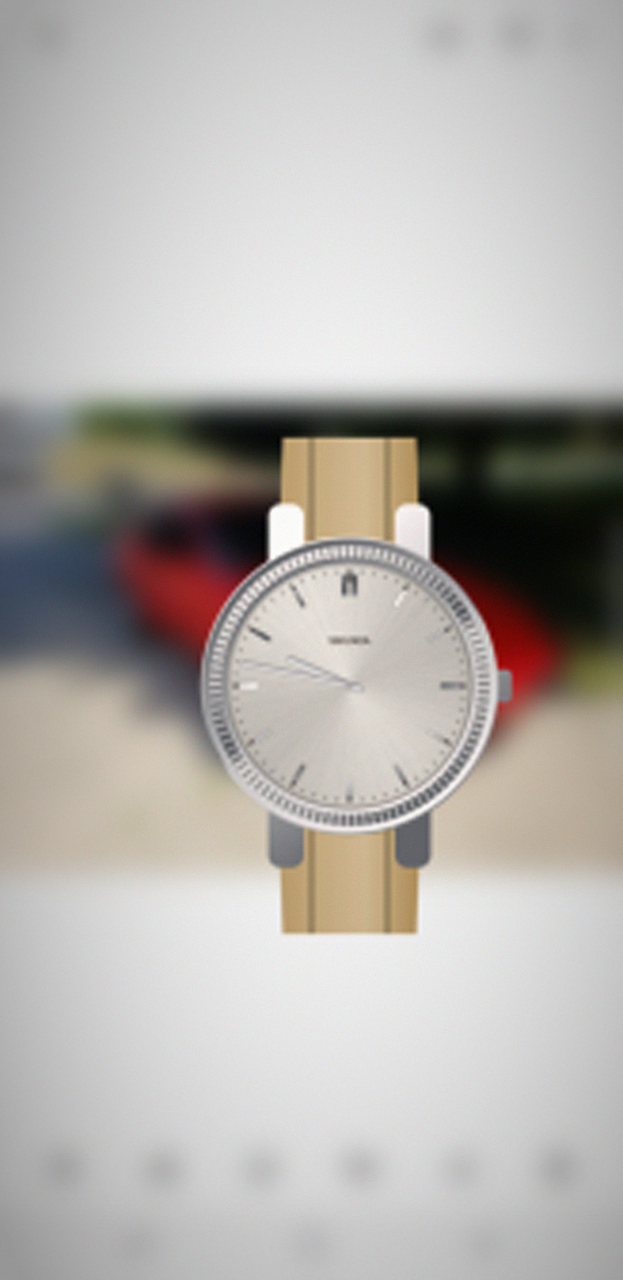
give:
9.47
